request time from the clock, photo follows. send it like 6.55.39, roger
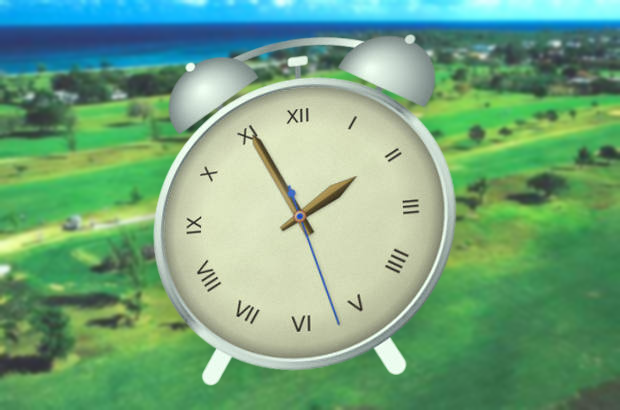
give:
1.55.27
